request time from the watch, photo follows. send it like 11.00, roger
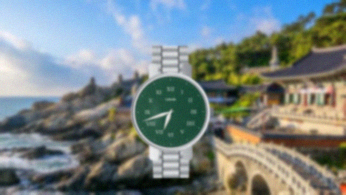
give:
6.42
